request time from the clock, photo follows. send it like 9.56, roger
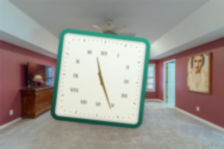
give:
11.26
